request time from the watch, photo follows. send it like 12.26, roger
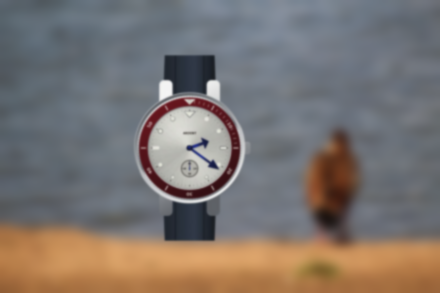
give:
2.21
